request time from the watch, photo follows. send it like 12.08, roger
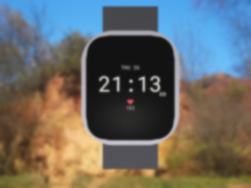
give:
21.13
